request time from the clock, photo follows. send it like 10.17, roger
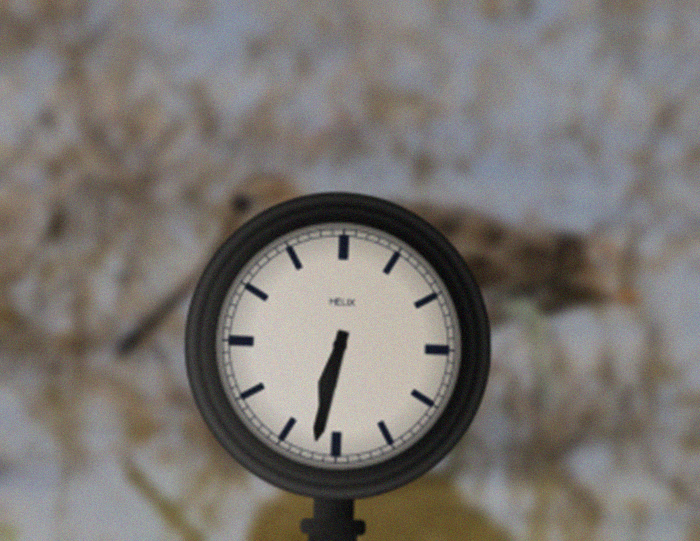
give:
6.32
